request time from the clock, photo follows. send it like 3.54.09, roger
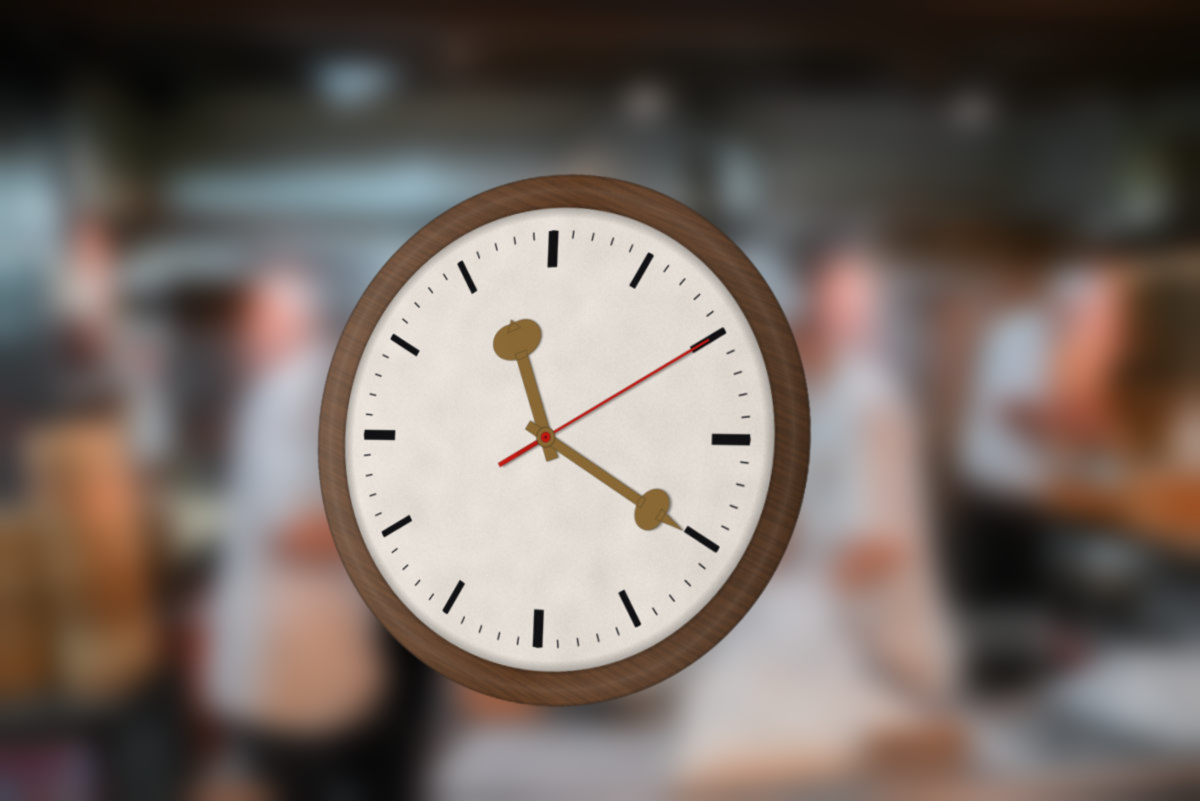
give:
11.20.10
